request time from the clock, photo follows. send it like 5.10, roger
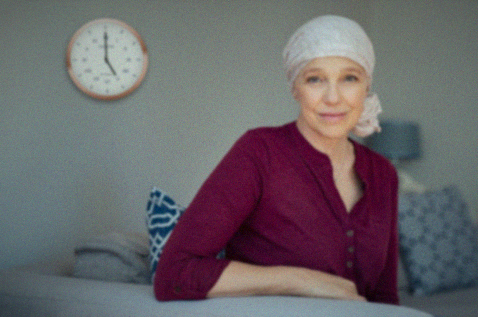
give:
5.00
